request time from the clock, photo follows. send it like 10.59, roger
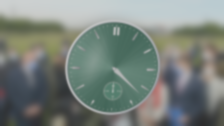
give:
4.22
